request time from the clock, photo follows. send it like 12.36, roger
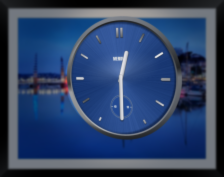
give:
12.30
